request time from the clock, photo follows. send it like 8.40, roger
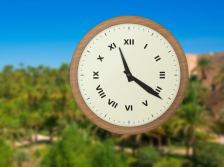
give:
11.21
